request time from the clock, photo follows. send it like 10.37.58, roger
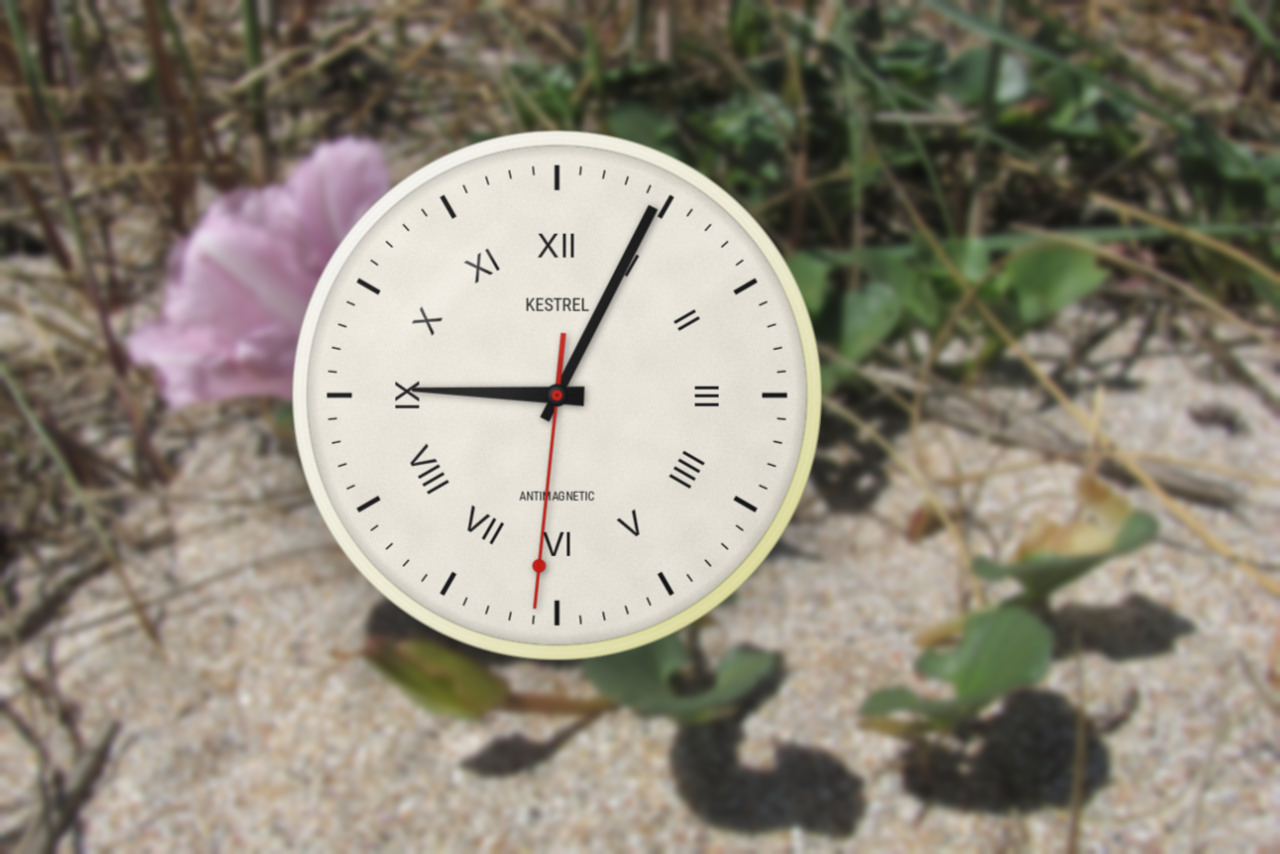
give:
9.04.31
